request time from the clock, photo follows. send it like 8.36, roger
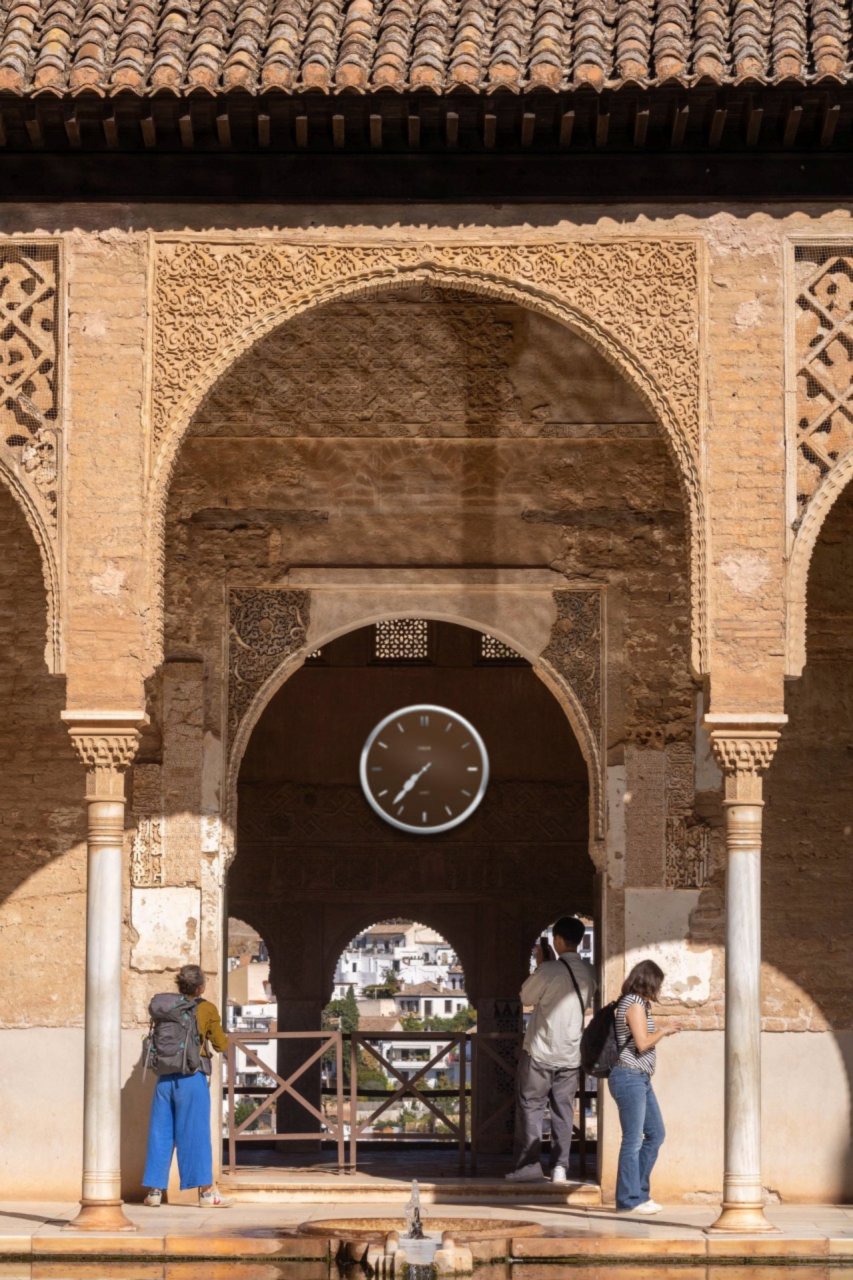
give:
7.37
